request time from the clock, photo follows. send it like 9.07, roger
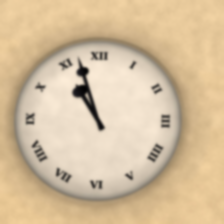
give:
10.57
